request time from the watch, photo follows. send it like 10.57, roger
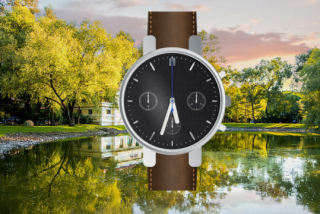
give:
5.33
